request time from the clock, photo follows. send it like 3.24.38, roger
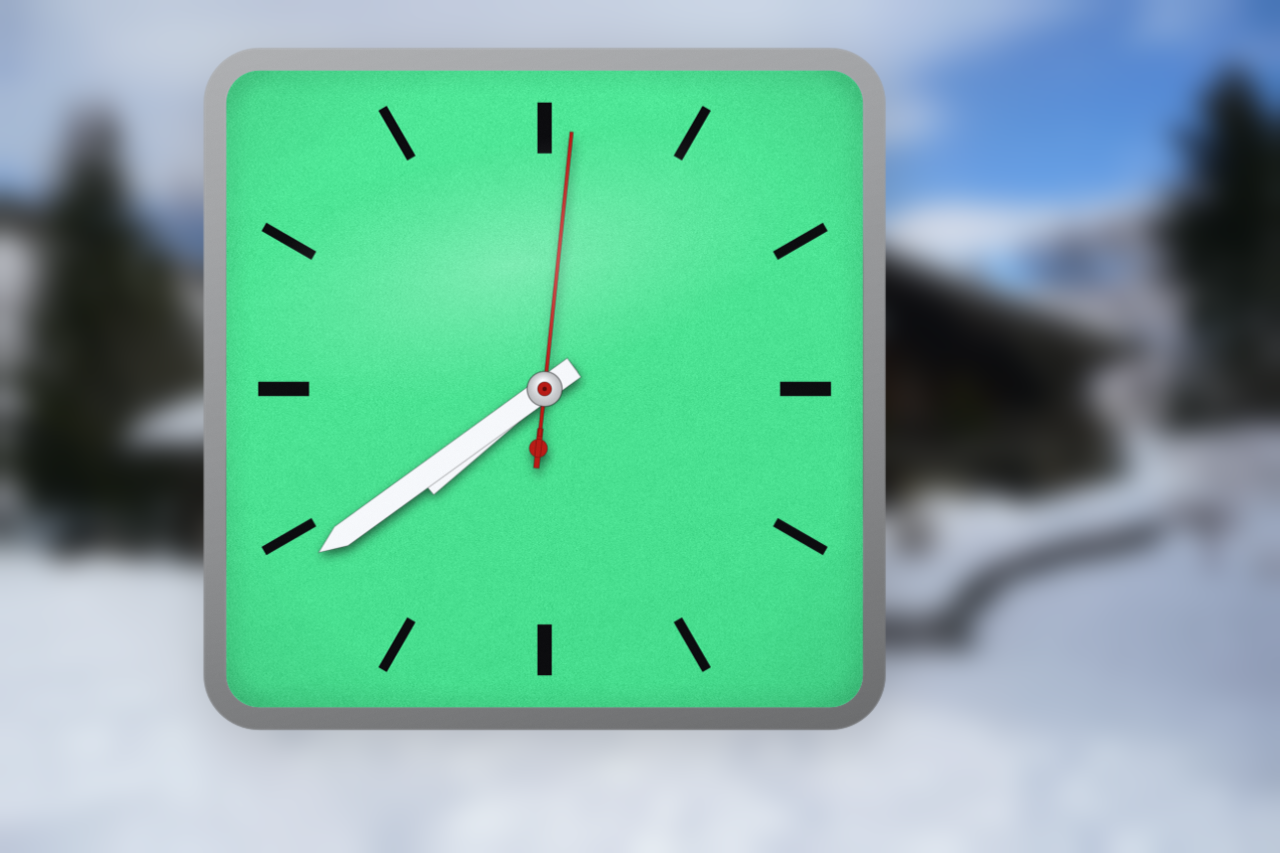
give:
7.39.01
